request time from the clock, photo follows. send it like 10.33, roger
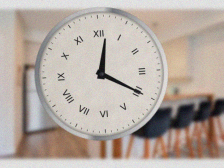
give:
12.20
